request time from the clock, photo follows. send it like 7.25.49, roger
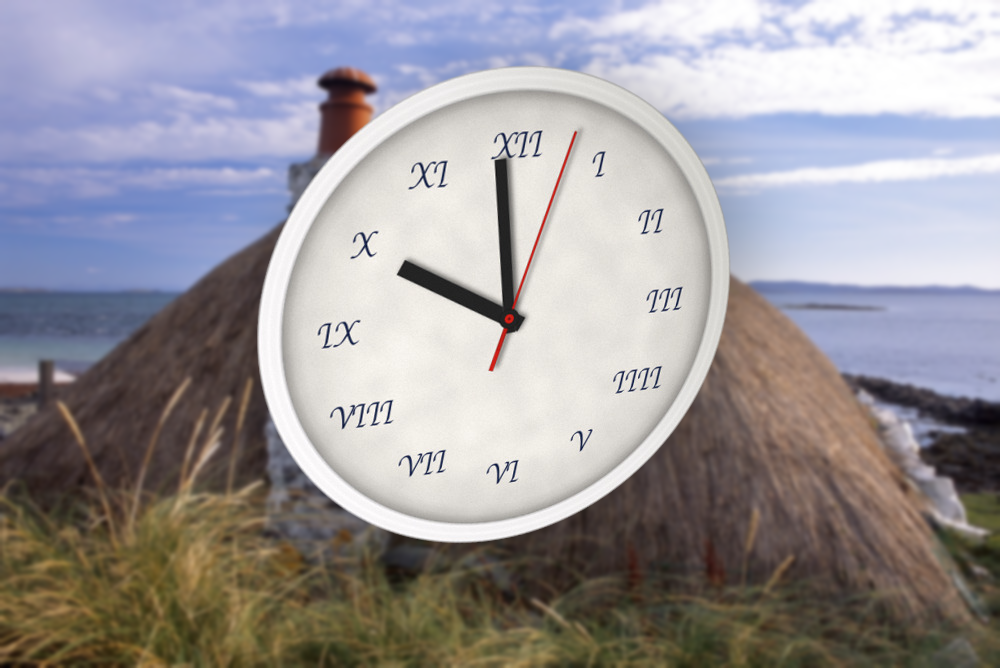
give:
9.59.03
